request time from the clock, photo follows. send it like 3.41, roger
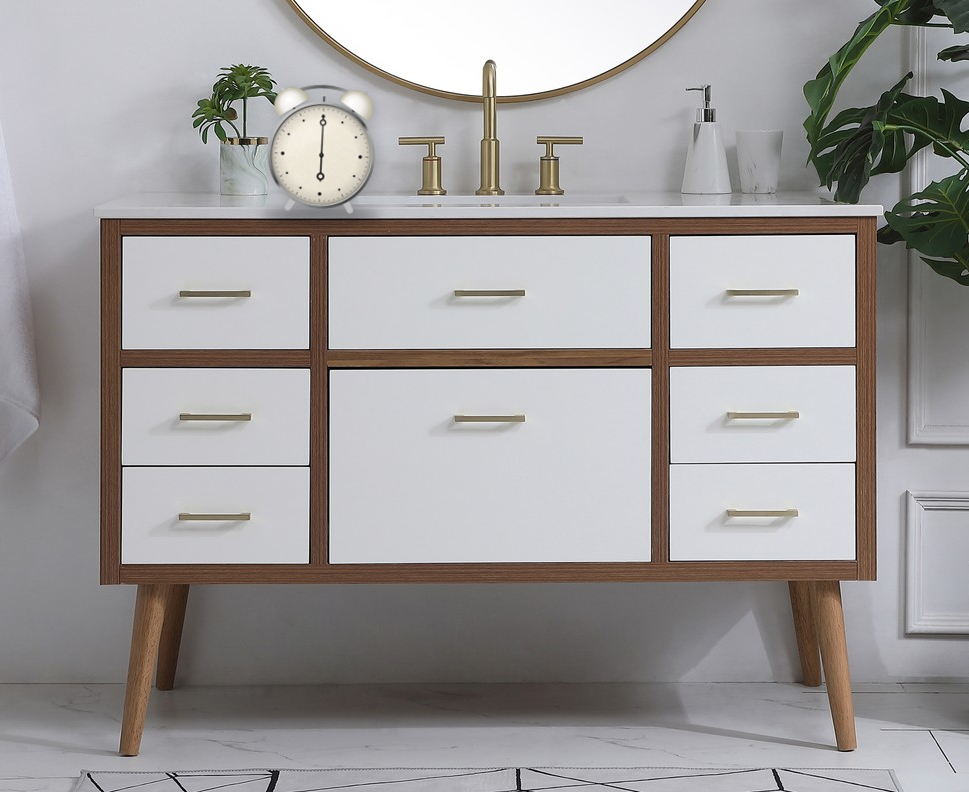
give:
6.00
